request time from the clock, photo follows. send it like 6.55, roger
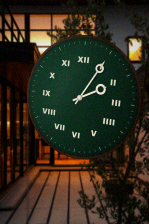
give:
2.05
